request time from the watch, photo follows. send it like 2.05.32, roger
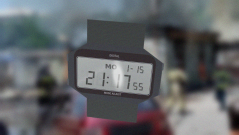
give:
21.17.55
